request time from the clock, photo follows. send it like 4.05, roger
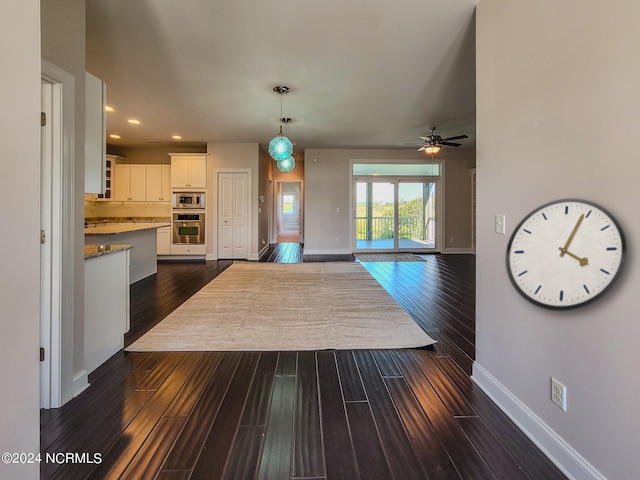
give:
4.04
